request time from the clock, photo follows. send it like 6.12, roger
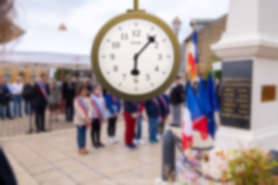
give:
6.07
